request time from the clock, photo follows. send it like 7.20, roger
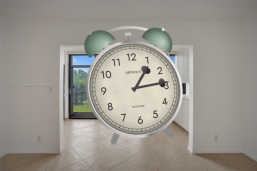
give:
1.14
